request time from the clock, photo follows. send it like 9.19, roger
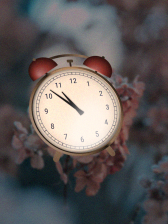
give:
10.52
